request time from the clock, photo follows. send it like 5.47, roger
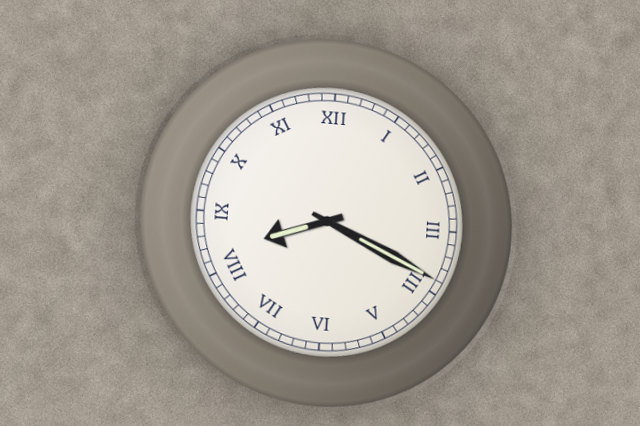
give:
8.19
